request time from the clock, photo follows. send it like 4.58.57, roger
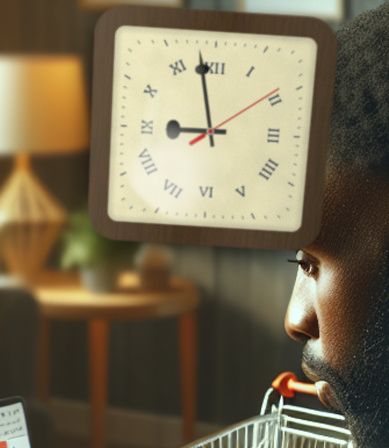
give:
8.58.09
